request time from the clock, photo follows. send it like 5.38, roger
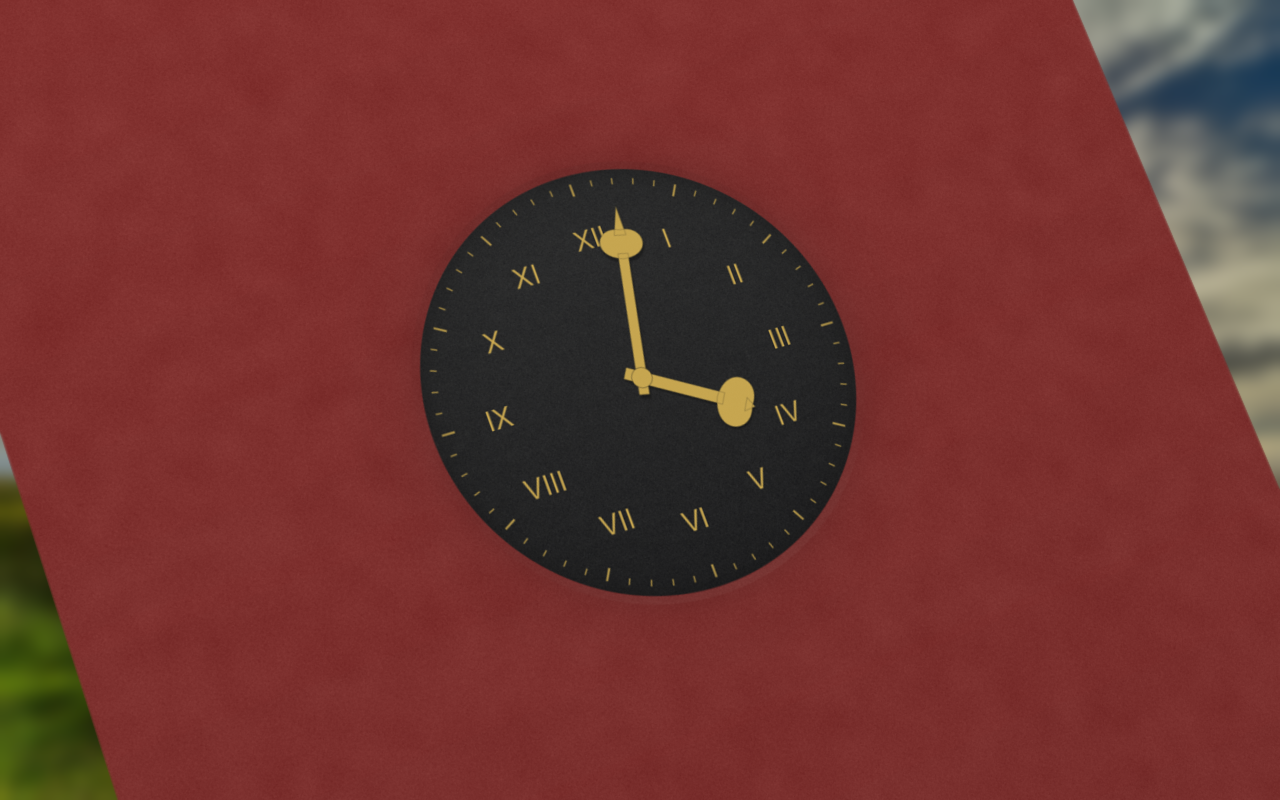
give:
4.02
